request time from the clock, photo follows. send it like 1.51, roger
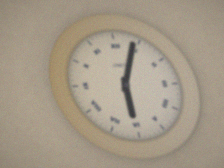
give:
6.04
